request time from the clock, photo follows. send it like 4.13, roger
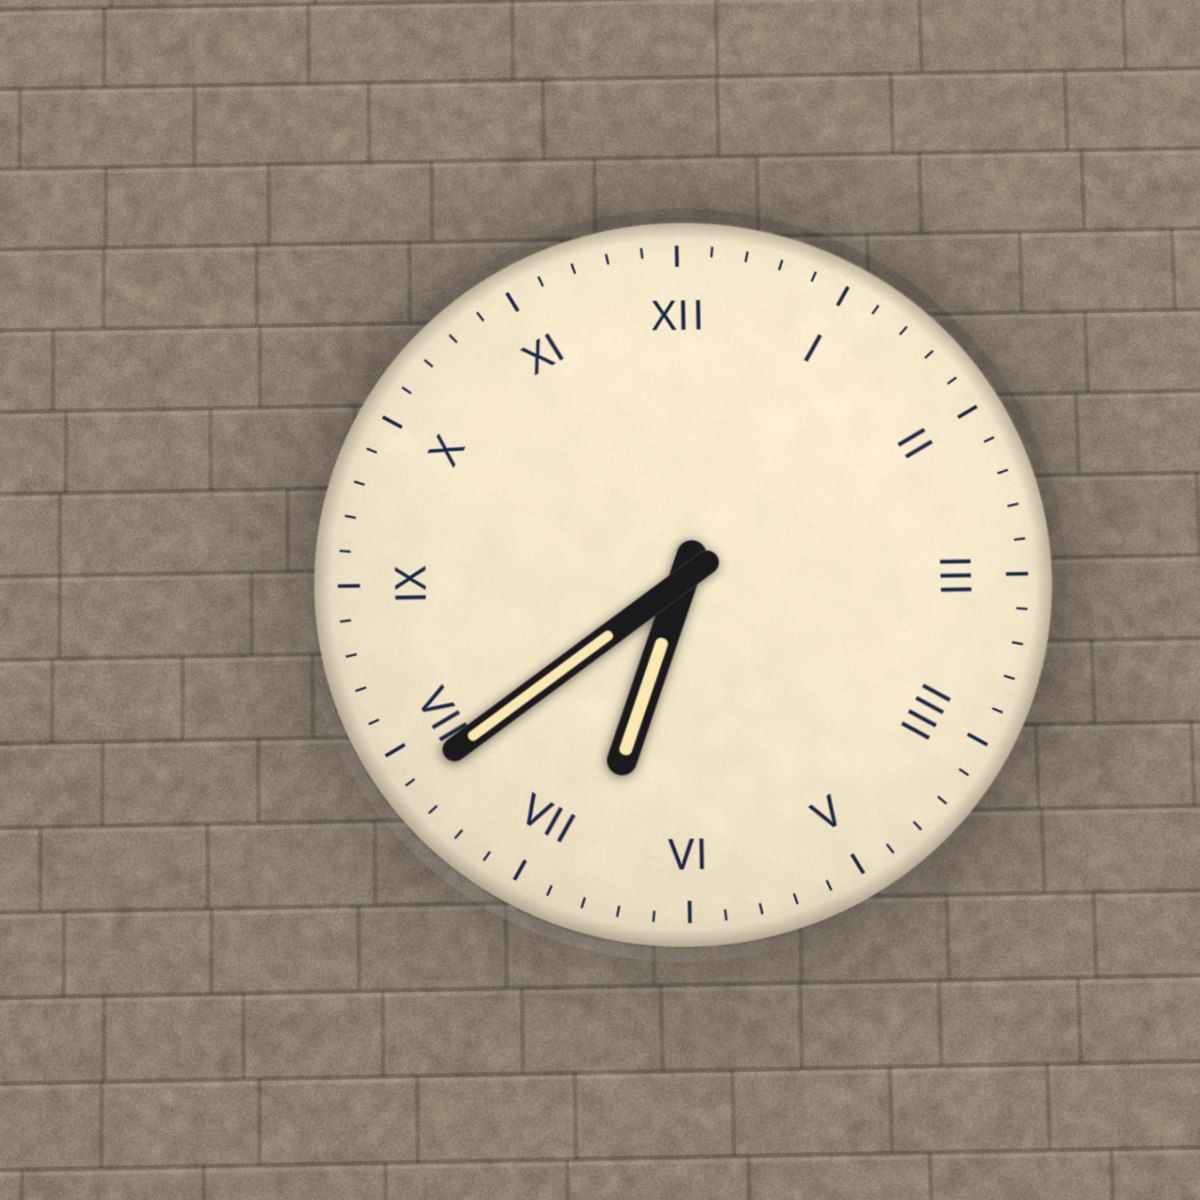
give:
6.39
